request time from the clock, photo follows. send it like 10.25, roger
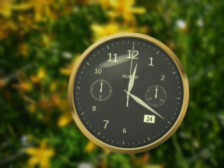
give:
12.20
